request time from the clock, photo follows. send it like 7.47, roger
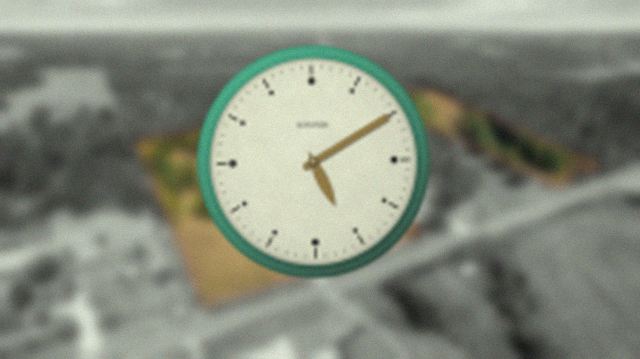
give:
5.10
